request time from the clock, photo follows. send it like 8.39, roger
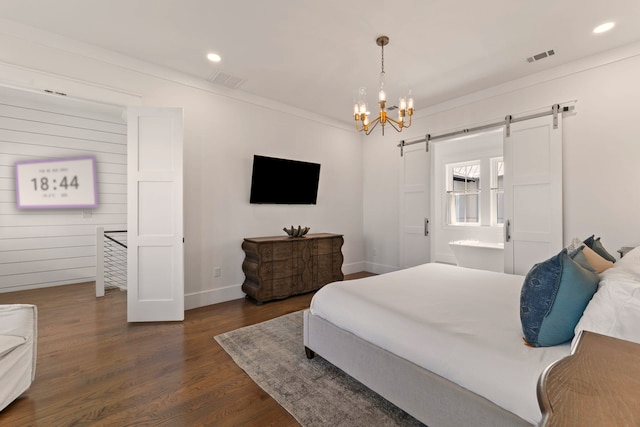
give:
18.44
